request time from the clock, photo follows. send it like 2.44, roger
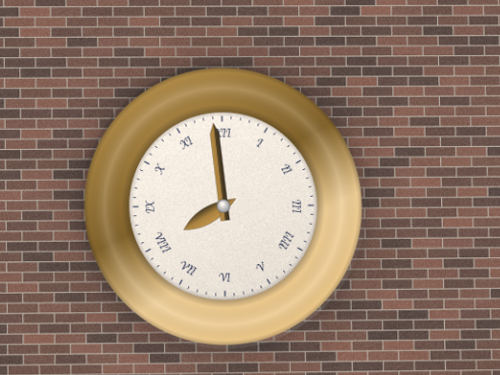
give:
7.59
